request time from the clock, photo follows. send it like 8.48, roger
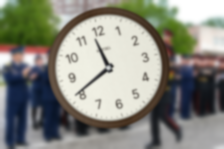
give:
11.41
